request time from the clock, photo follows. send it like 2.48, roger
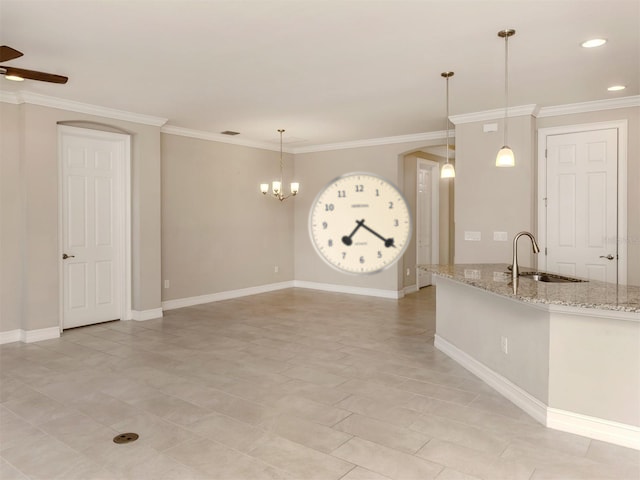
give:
7.21
